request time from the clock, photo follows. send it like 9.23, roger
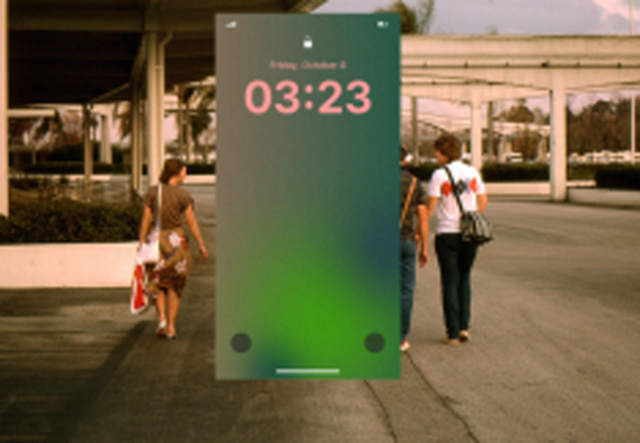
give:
3.23
